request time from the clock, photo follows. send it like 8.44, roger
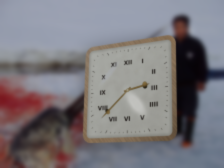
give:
2.38
